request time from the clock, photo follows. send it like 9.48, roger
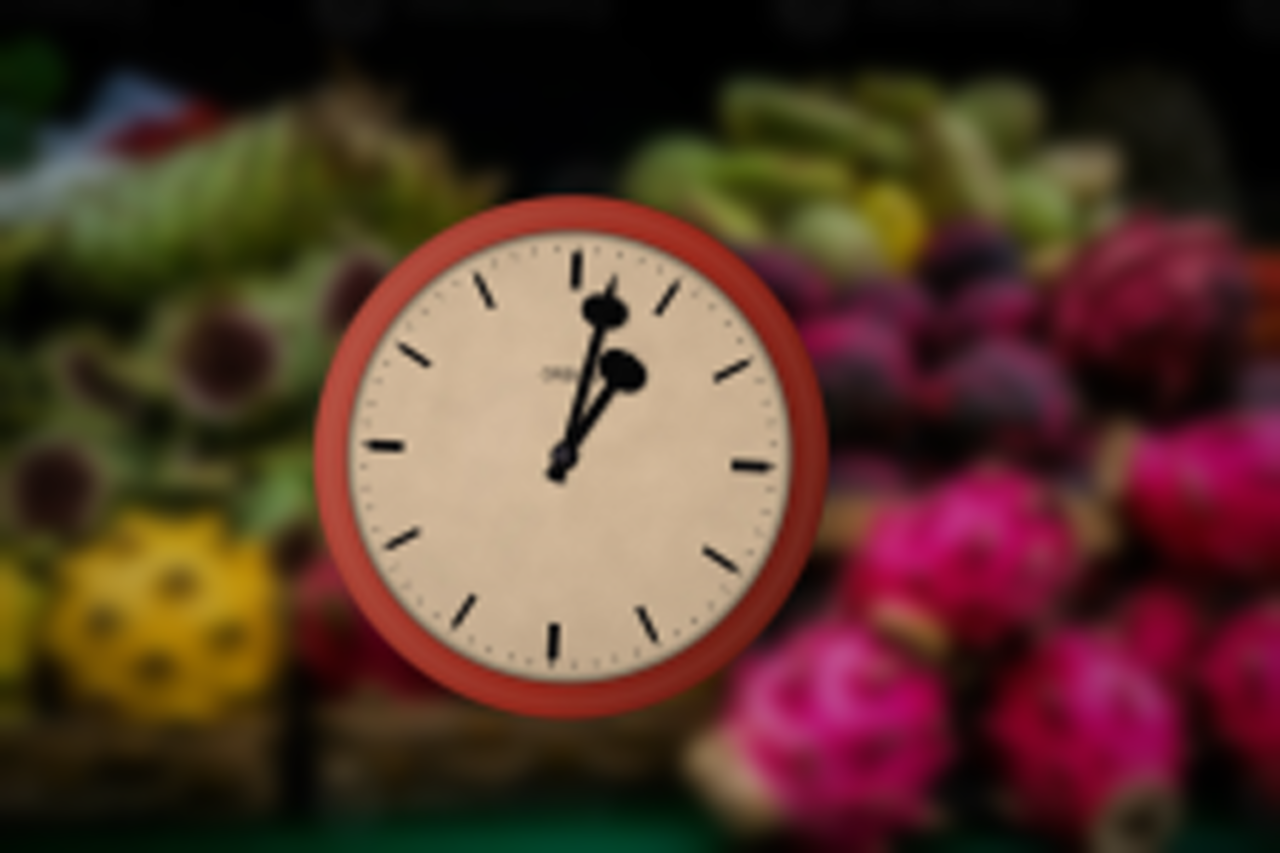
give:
1.02
